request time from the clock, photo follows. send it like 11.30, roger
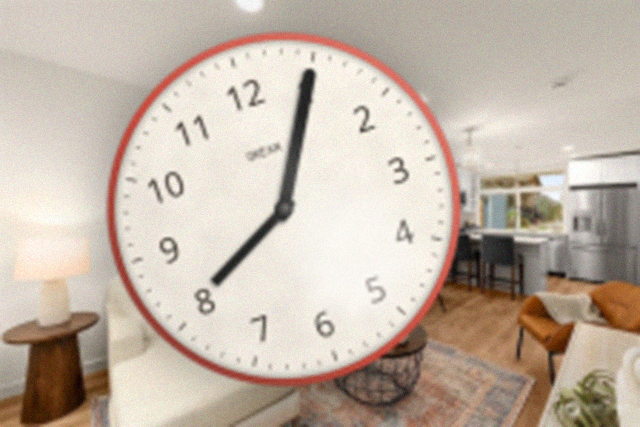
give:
8.05
